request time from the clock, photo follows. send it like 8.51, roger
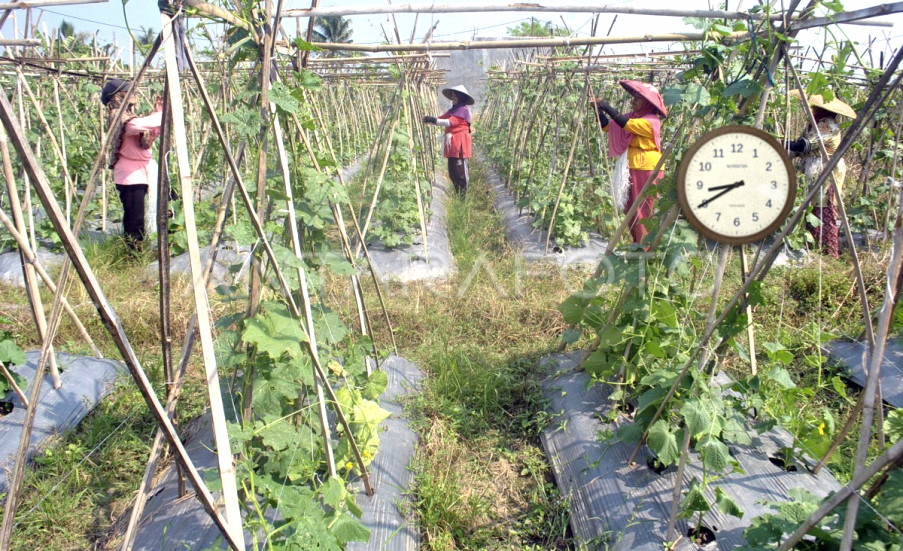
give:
8.40
